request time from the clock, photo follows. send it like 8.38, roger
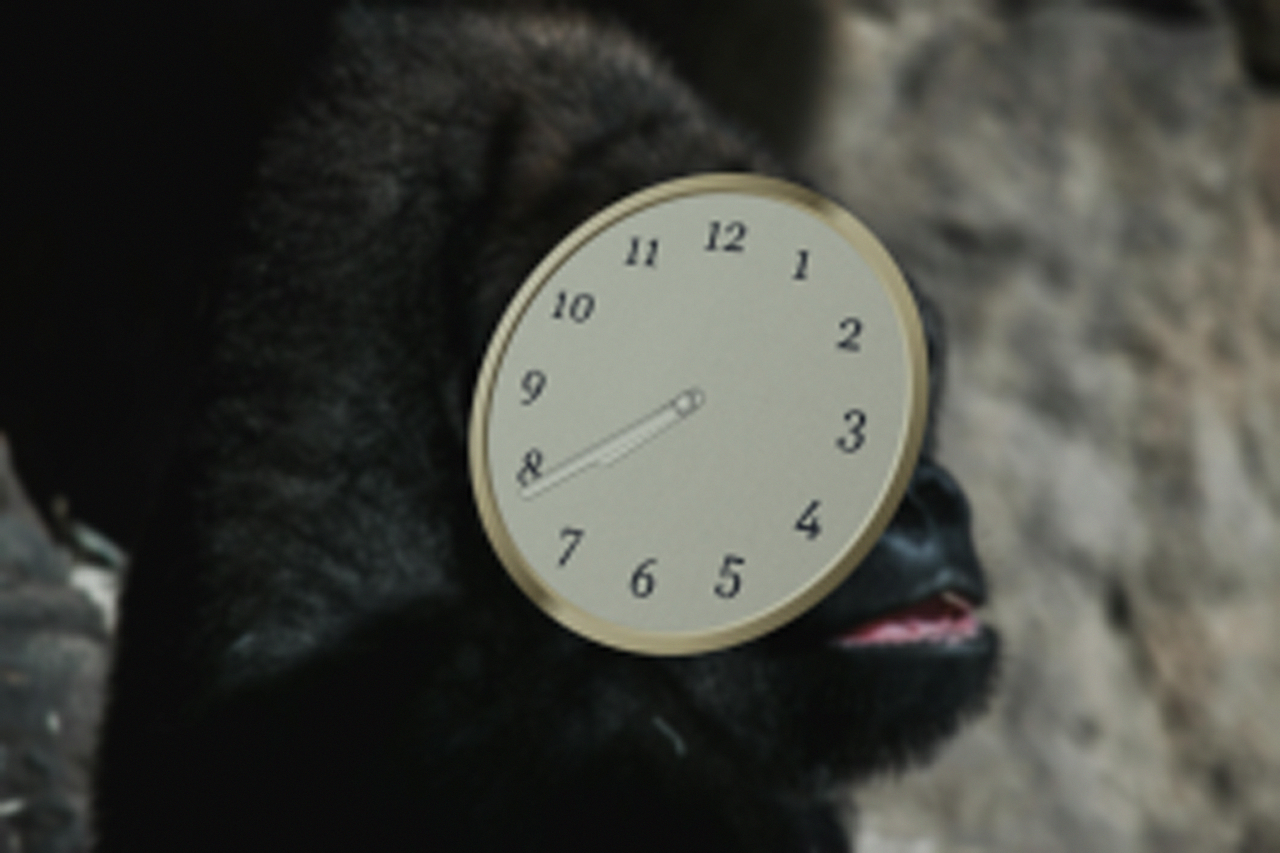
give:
7.39
